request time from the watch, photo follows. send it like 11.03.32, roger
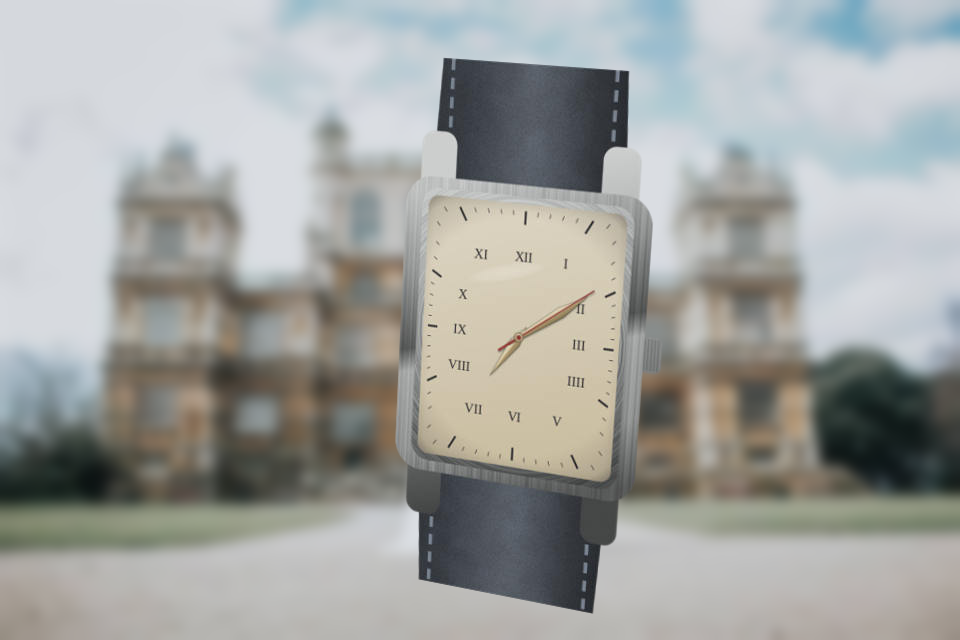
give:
7.09.09
